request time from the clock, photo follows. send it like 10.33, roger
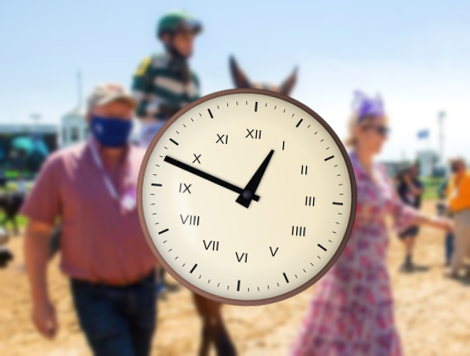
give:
12.48
